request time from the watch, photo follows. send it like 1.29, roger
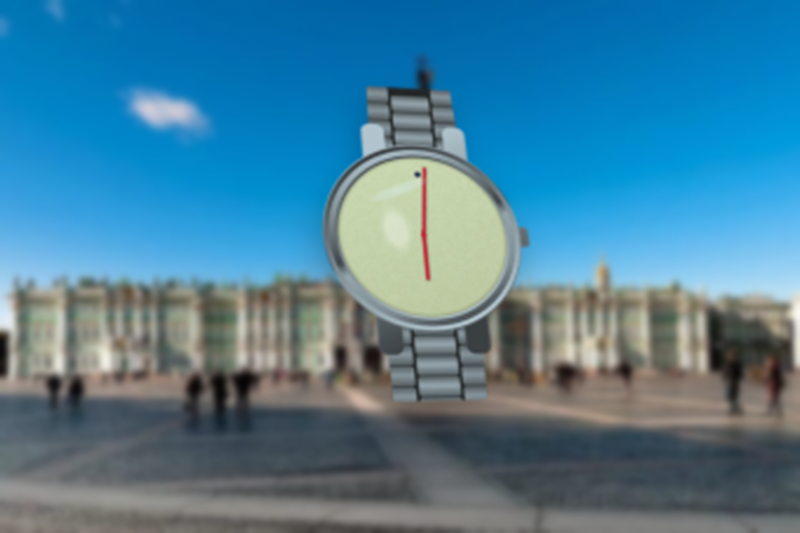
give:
6.01
